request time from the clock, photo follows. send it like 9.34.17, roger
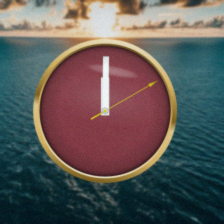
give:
12.00.10
